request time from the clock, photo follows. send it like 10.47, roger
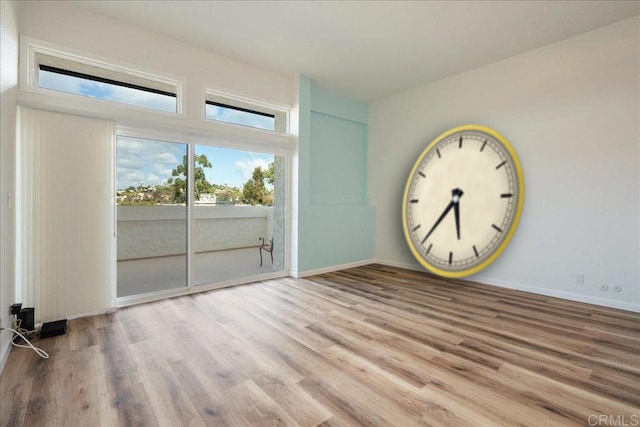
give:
5.37
